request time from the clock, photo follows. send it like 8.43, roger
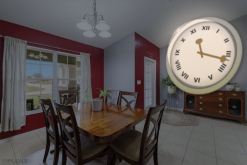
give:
11.17
